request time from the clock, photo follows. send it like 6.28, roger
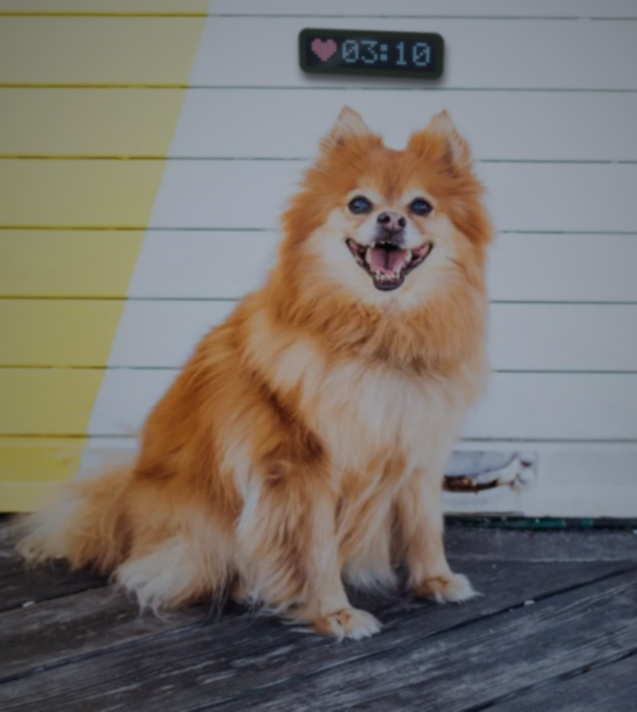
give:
3.10
